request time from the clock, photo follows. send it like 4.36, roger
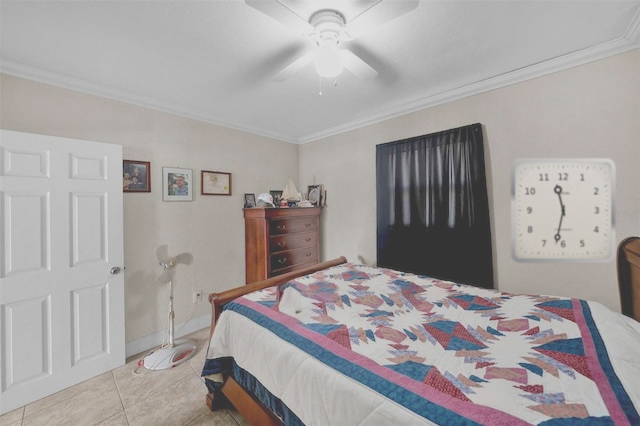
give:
11.32
